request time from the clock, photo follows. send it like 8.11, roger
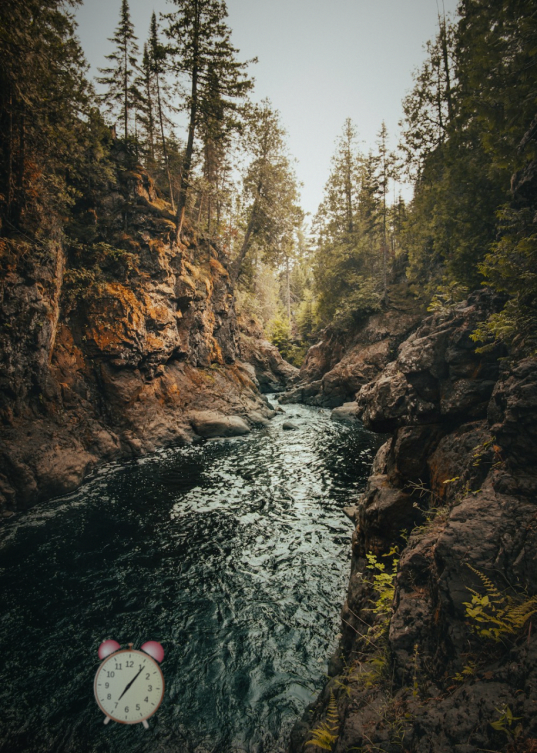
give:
7.06
